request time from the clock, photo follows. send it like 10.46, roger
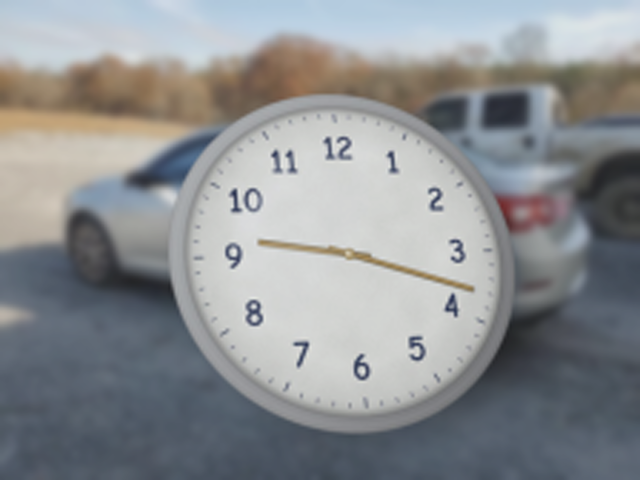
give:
9.18
